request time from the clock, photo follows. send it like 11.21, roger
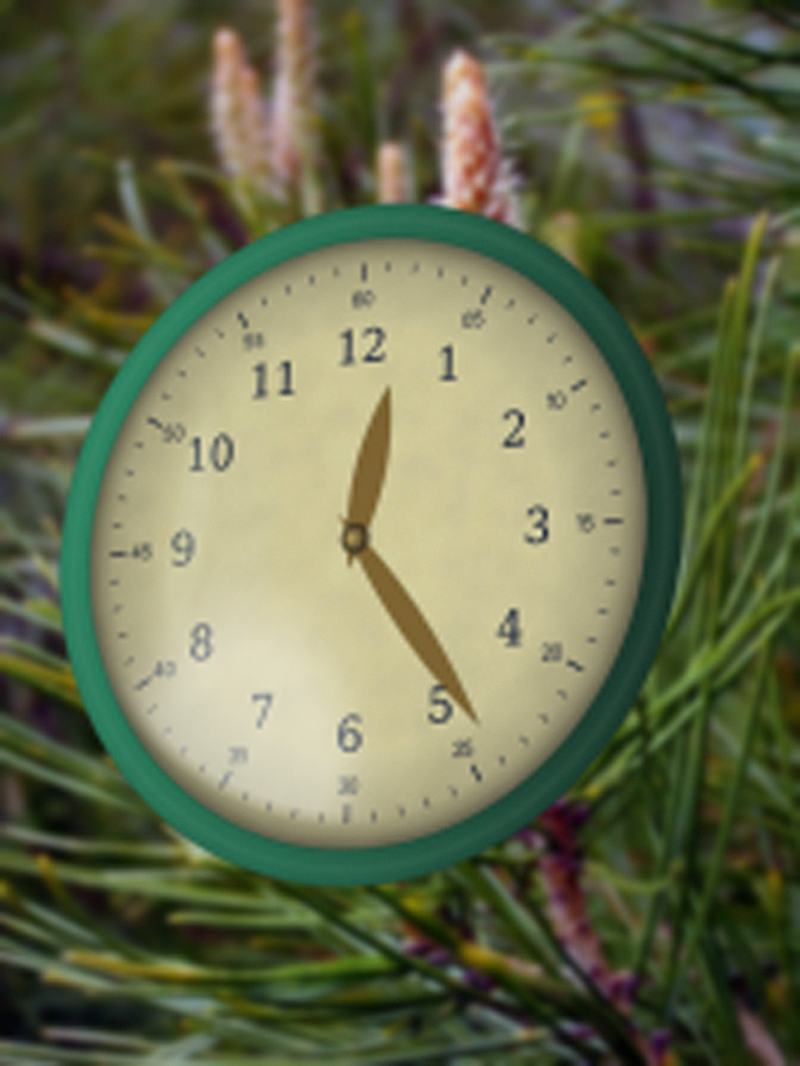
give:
12.24
